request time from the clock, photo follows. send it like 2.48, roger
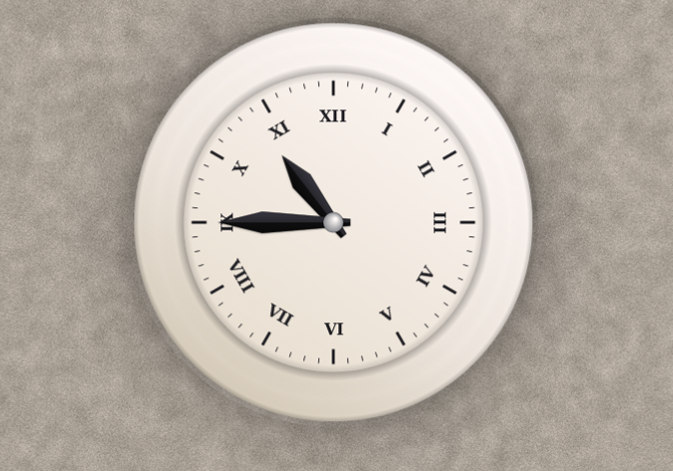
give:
10.45
